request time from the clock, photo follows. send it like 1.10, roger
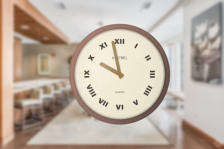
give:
9.58
